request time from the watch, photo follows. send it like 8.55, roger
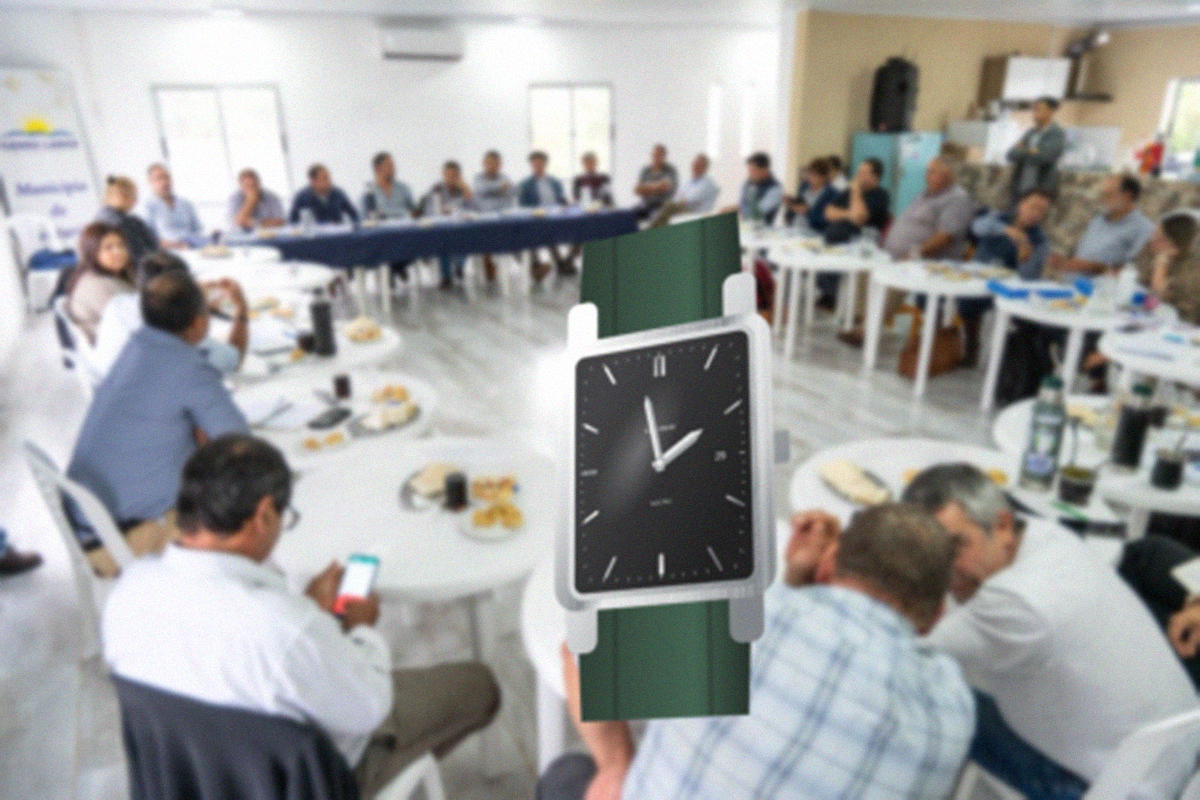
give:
1.58
